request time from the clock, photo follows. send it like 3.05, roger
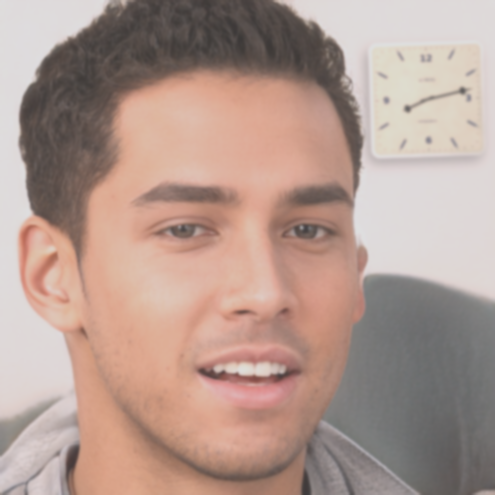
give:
8.13
